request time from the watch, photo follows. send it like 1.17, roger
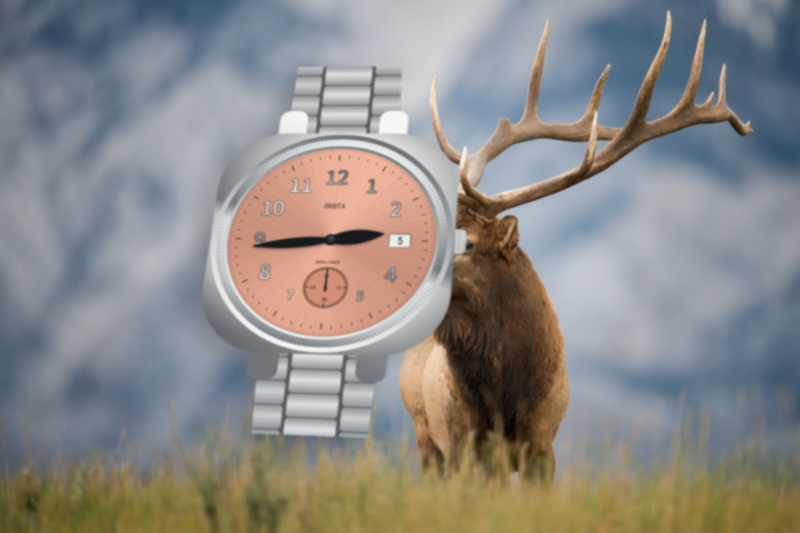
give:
2.44
